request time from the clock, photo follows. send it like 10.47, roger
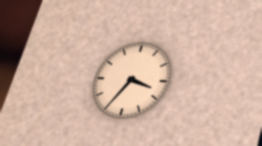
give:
3.35
